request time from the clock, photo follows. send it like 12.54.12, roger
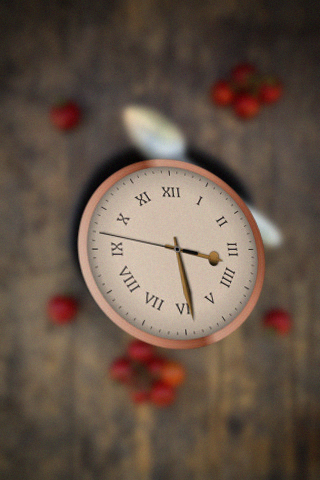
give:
3.28.47
